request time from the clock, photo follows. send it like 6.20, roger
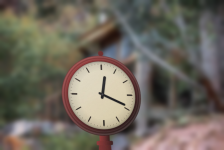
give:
12.19
